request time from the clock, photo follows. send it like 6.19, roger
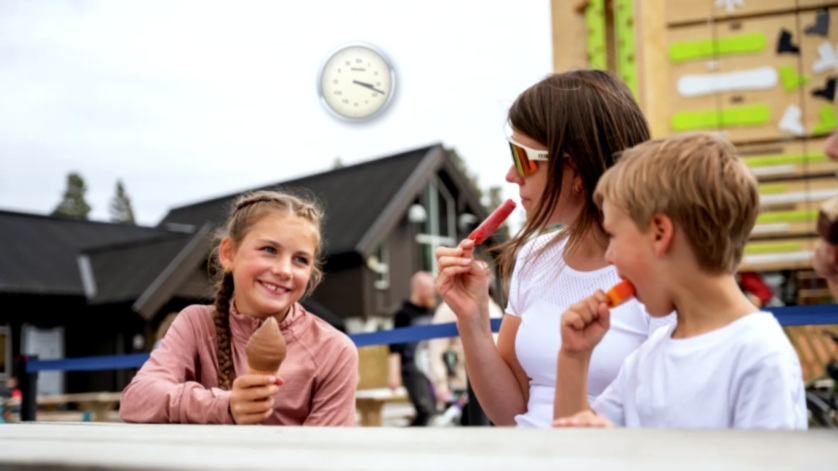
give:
3.18
